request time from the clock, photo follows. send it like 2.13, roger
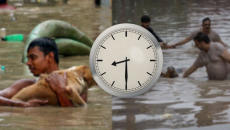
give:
8.30
